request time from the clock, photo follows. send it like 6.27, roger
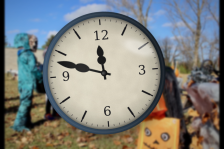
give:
11.48
